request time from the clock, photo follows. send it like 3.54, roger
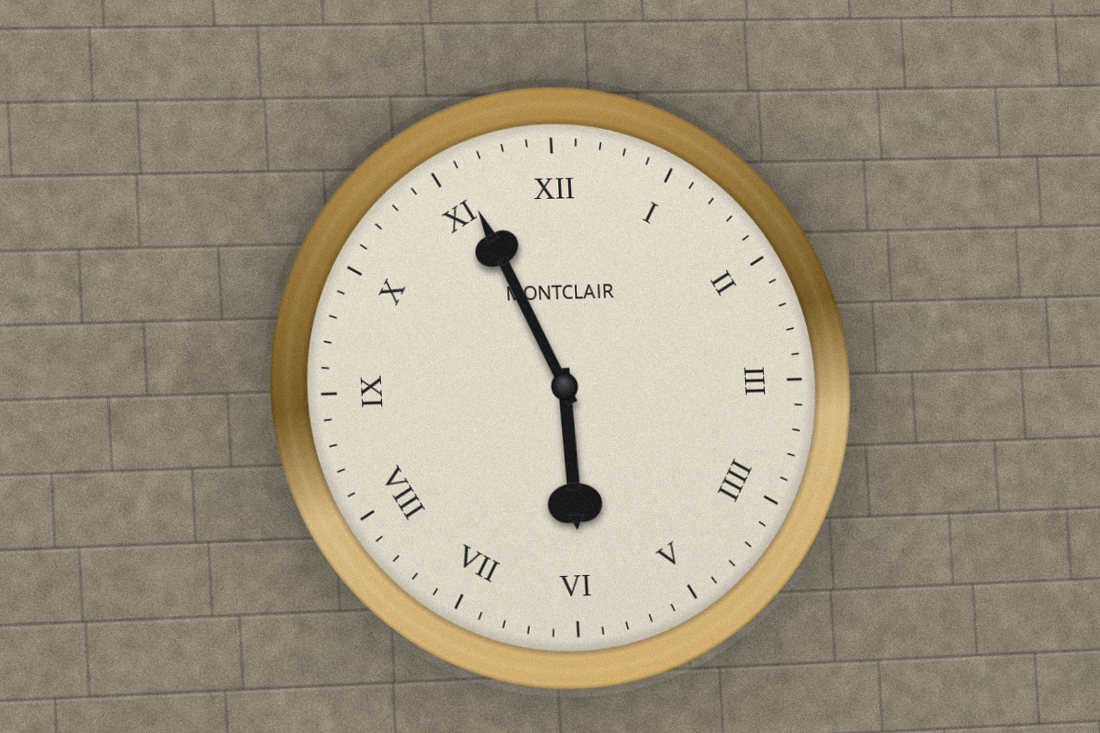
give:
5.56
